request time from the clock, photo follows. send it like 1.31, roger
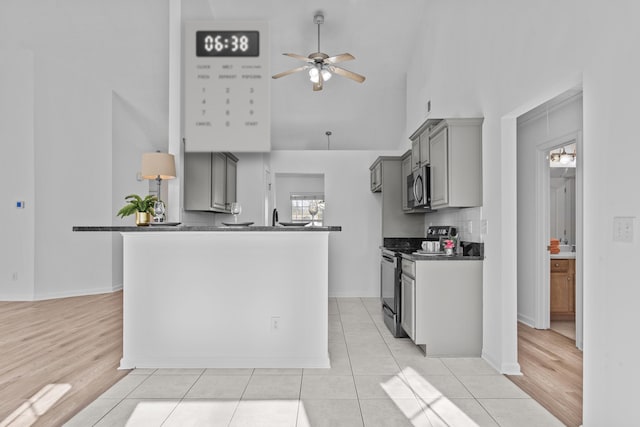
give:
6.38
